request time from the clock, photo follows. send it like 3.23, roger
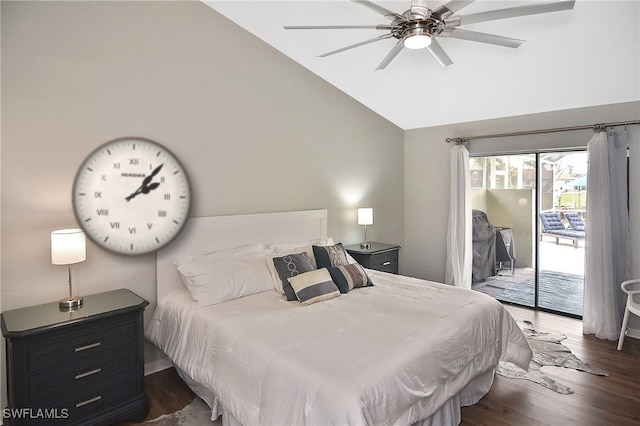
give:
2.07
